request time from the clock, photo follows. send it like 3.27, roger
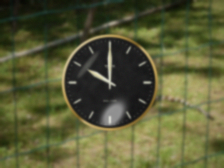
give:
10.00
